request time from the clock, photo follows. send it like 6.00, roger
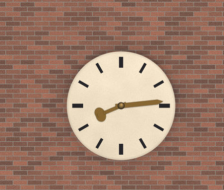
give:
8.14
